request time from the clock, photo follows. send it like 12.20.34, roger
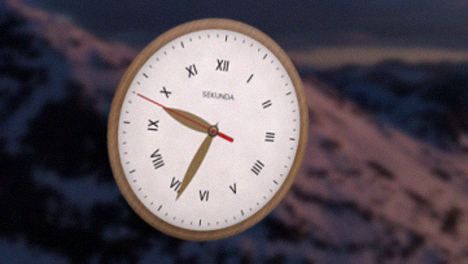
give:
9.33.48
